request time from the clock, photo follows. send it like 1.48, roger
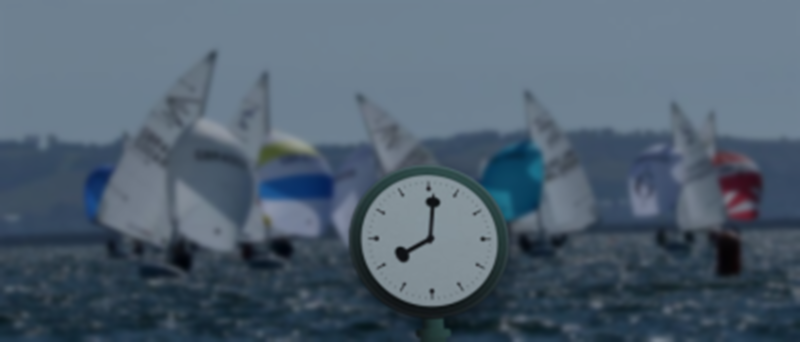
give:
8.01
